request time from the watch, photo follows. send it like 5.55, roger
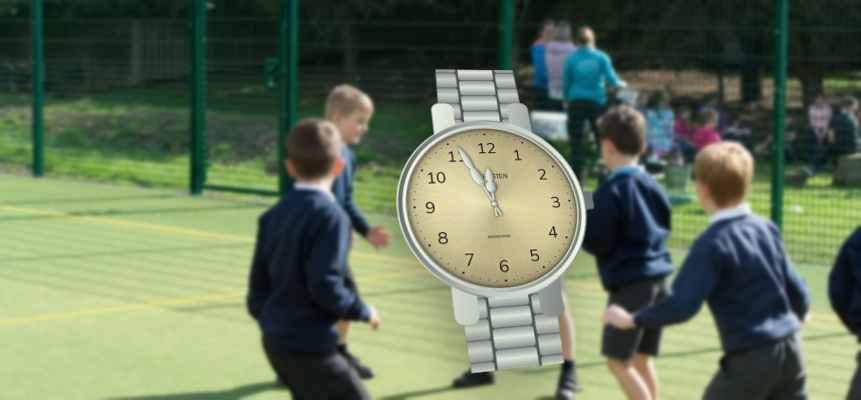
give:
11.56
